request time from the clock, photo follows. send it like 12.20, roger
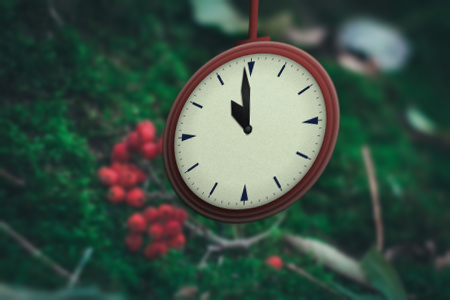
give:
10.59
